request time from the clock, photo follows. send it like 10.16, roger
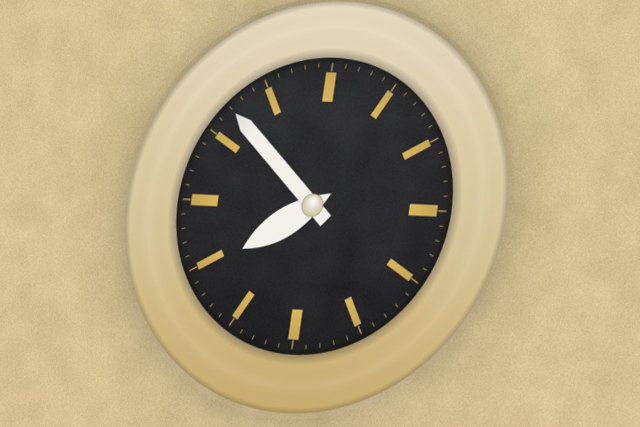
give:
7.52
